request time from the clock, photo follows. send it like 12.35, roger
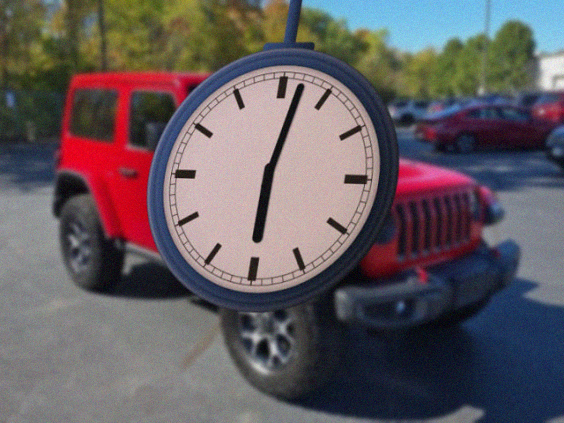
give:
6.02
